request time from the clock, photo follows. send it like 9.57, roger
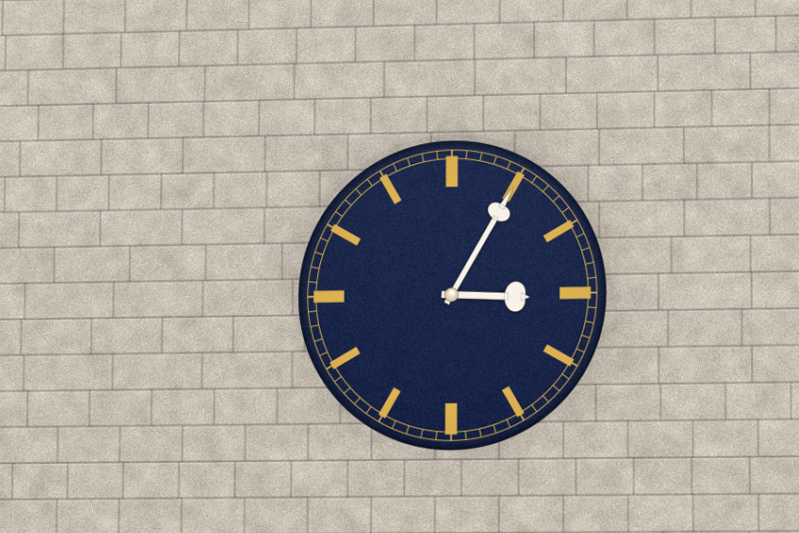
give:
3.05
